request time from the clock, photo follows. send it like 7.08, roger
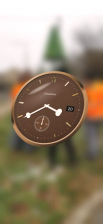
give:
3.39
